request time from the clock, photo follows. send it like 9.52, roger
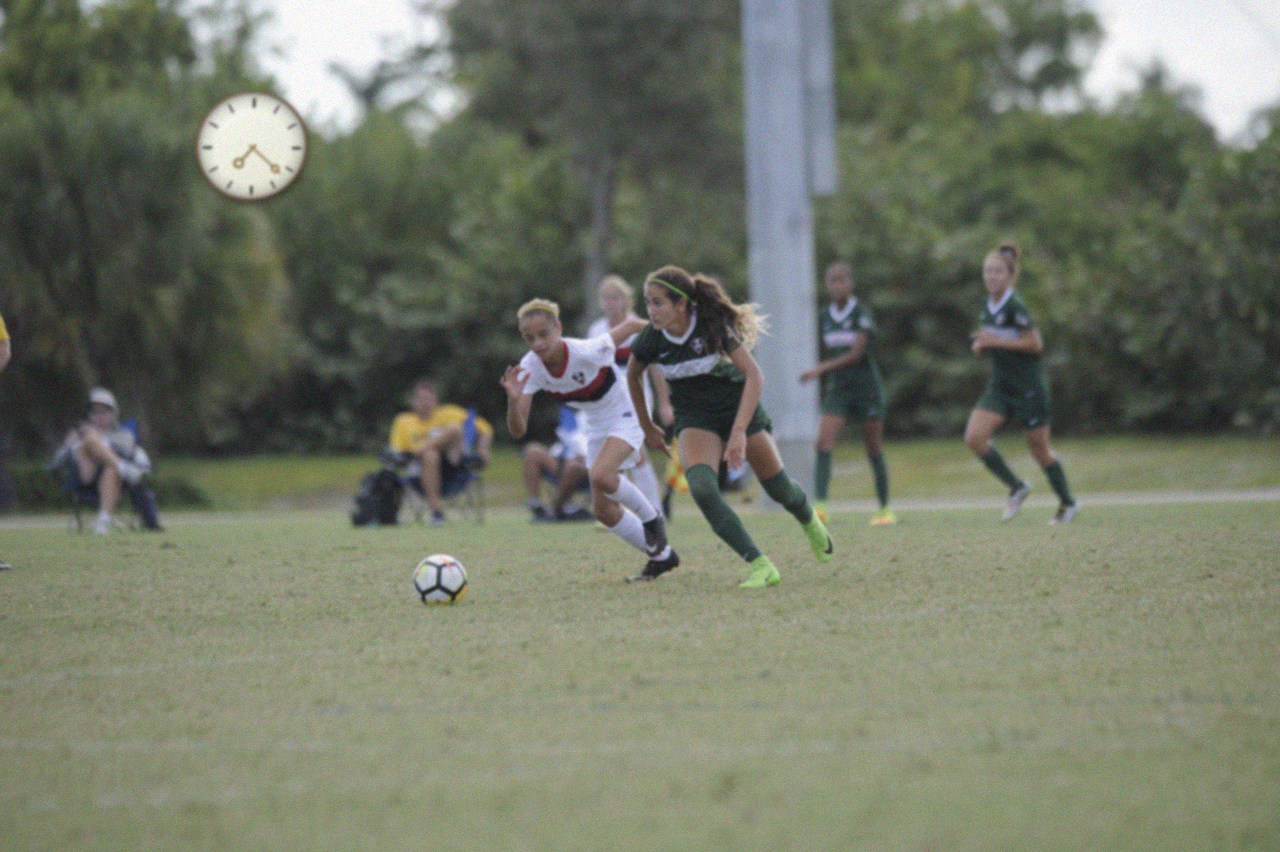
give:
7.22
